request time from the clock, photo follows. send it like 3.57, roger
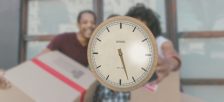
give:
5.27
